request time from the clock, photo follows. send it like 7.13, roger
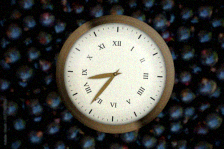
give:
8.36
